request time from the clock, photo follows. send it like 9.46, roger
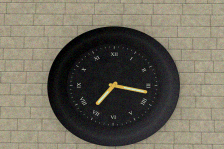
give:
7.17
